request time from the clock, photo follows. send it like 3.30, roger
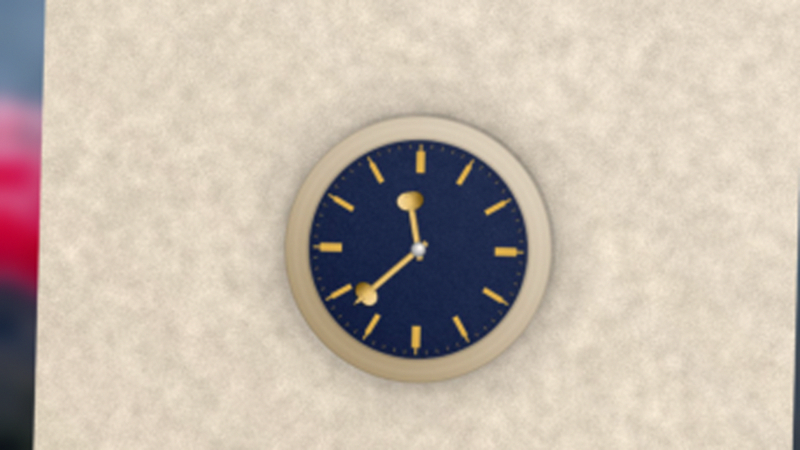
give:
11.38
